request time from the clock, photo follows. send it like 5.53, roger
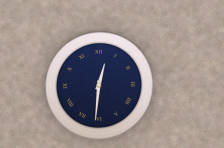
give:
12.31
